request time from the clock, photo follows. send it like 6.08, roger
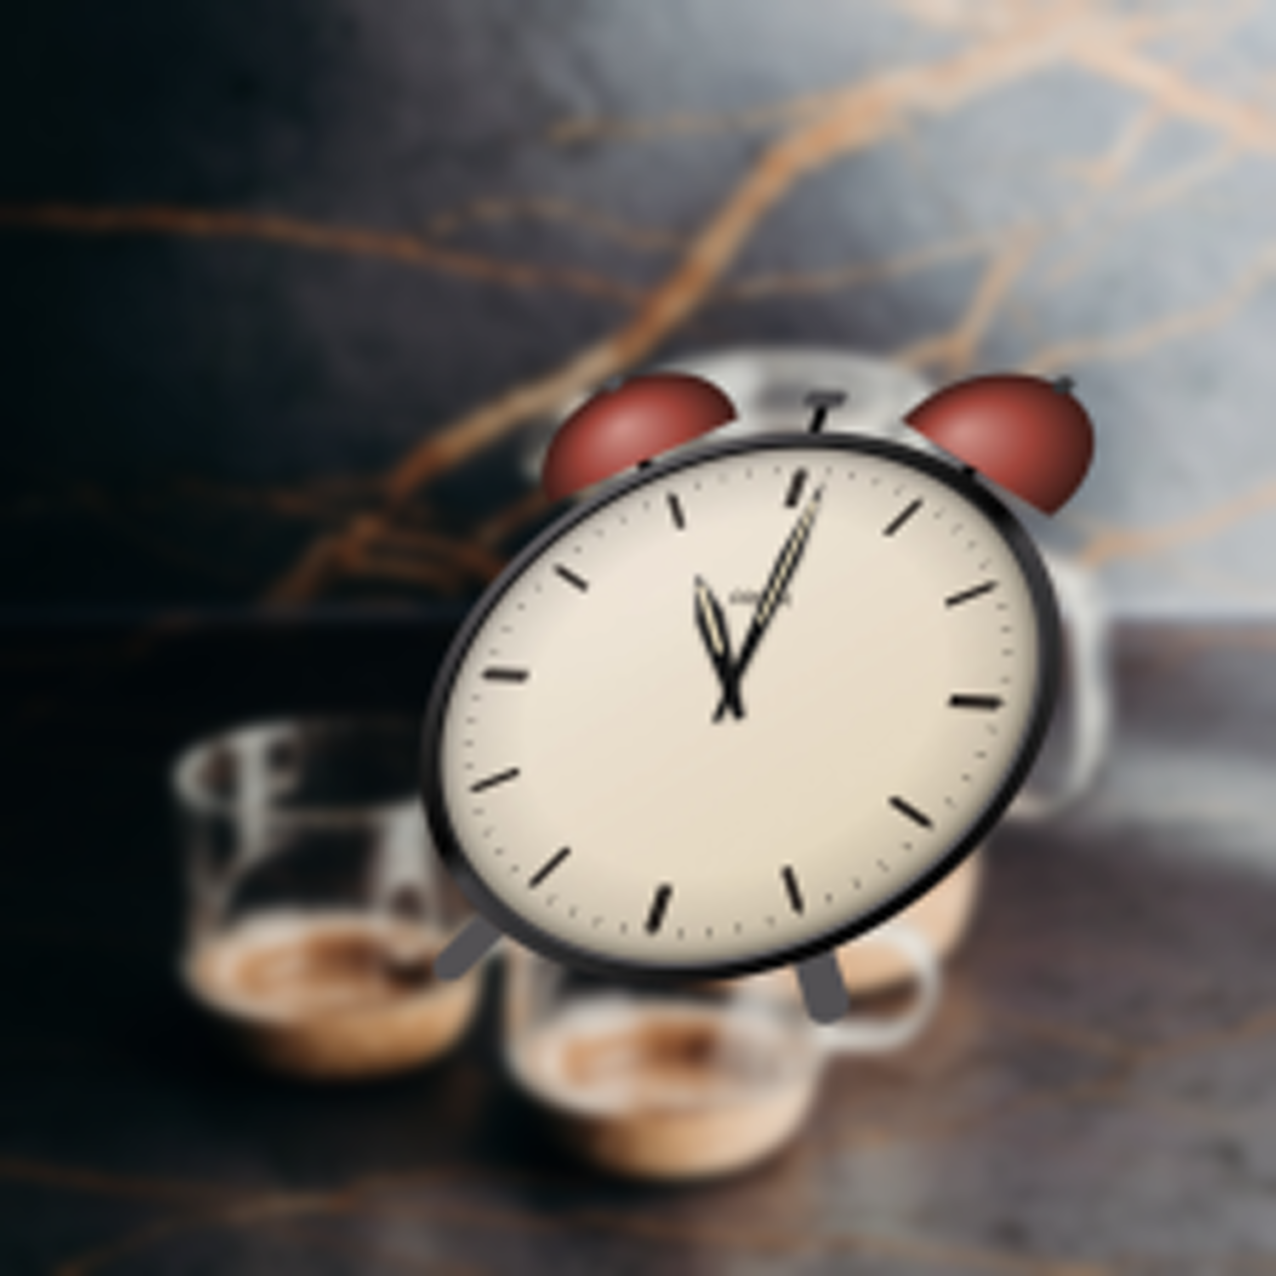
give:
11.01
